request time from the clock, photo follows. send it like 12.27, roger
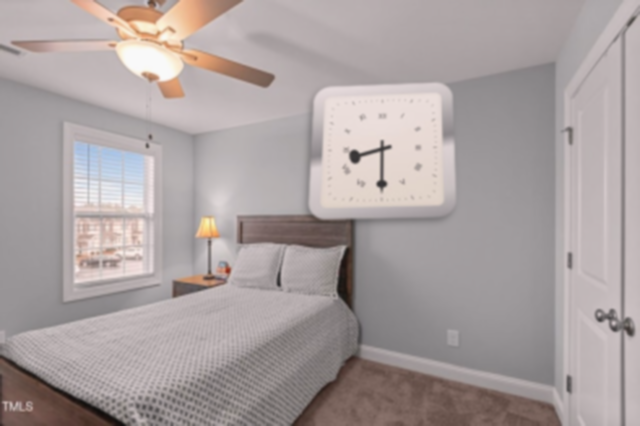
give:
8.30
